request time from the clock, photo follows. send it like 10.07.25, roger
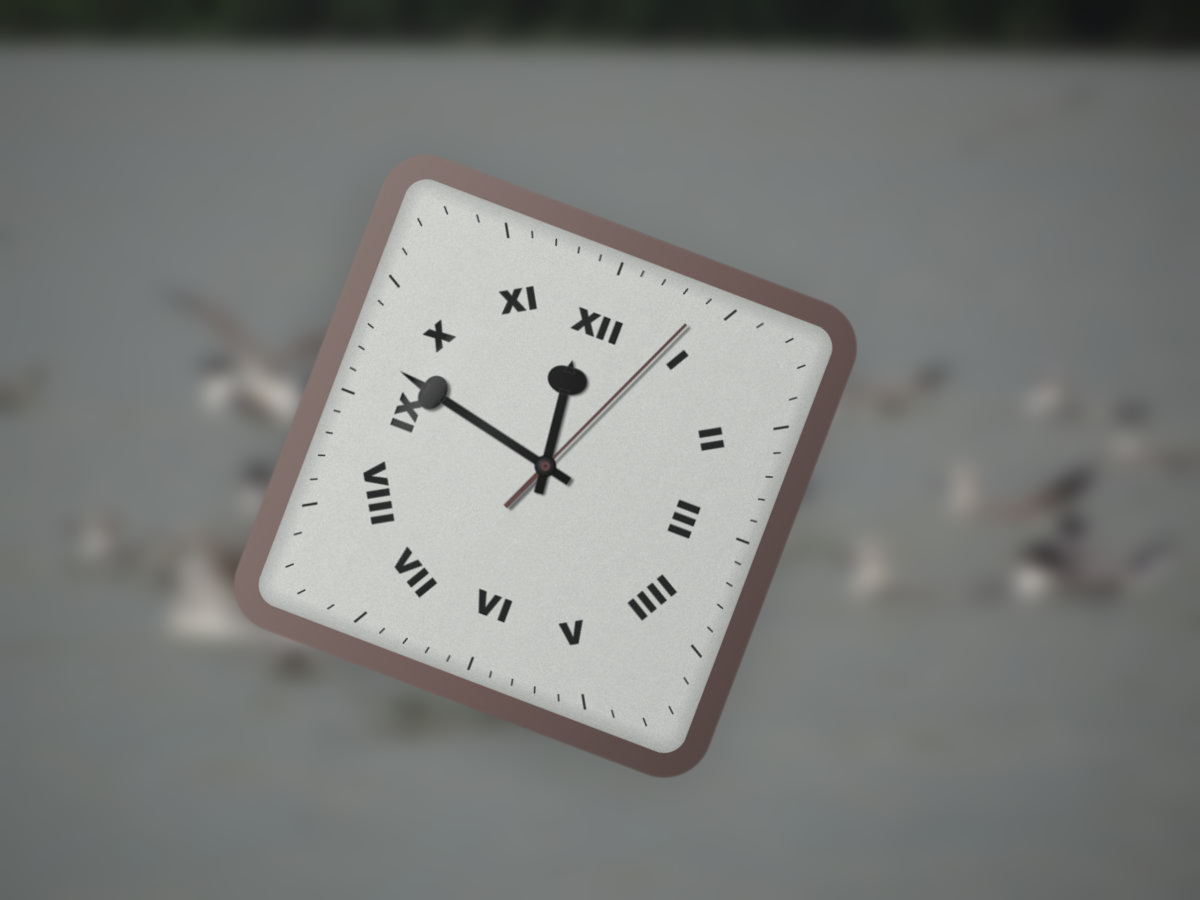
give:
11.47.04
